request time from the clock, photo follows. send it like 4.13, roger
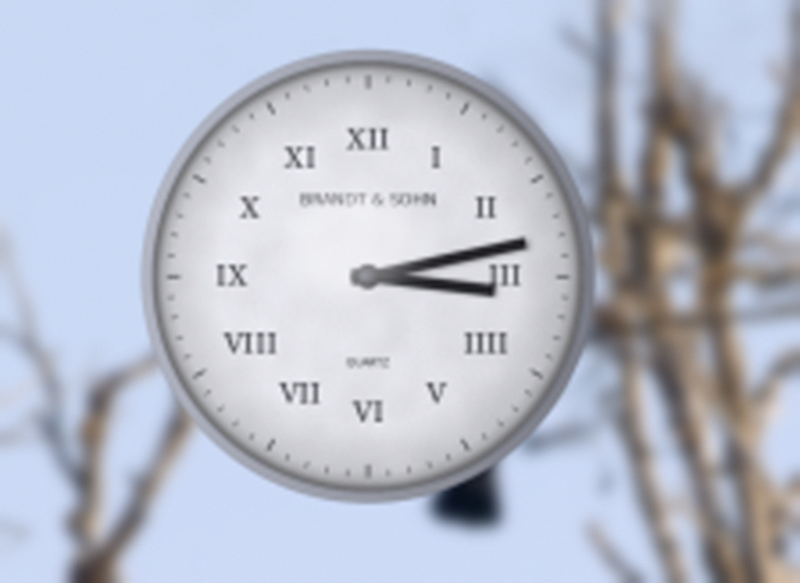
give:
3.13
